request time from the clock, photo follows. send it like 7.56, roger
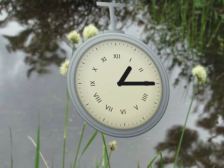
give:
1.15
